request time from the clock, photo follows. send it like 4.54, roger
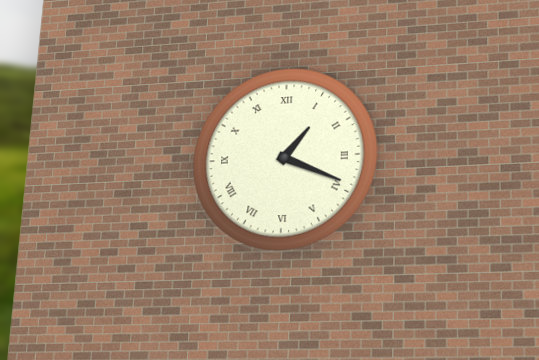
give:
1.19
